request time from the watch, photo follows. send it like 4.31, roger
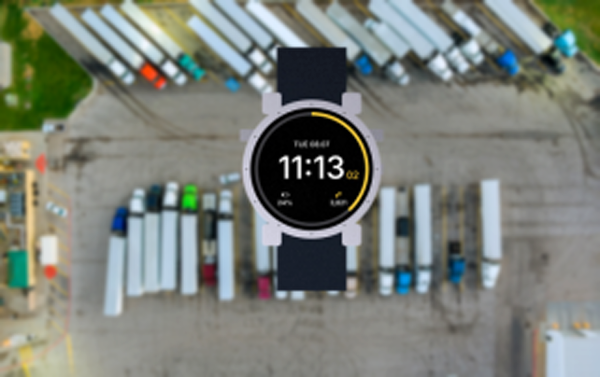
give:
11.13
